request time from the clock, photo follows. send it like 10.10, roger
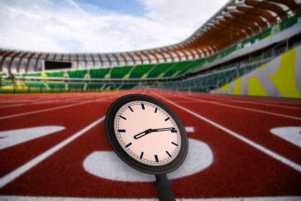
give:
8.14
